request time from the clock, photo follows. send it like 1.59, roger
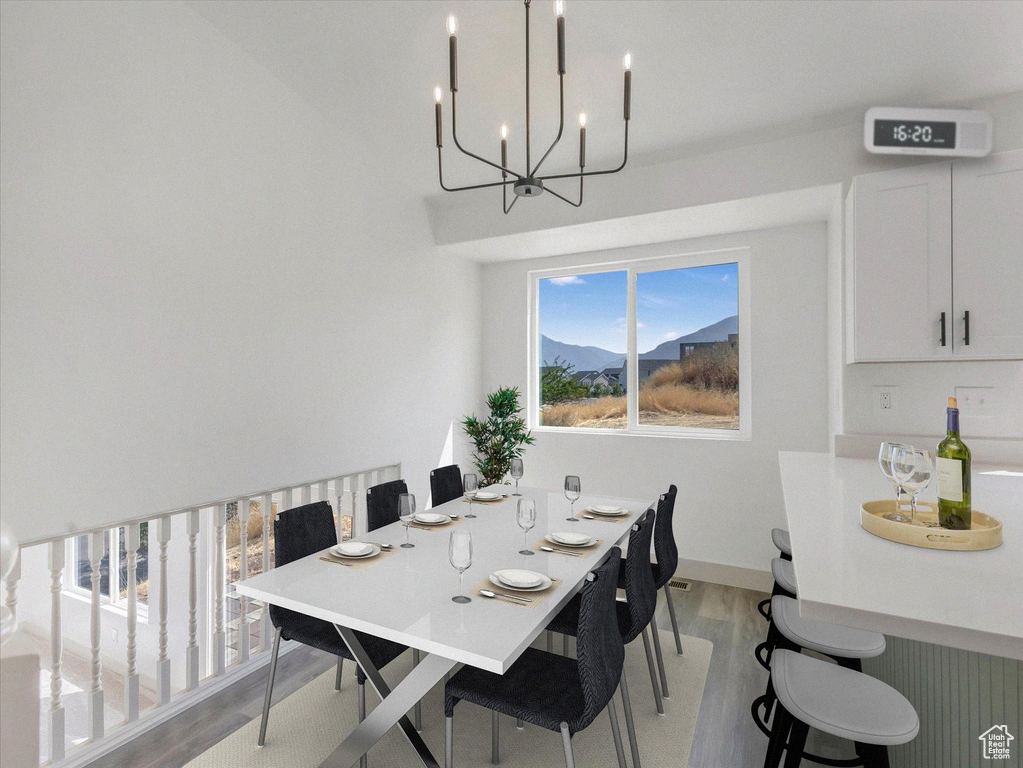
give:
16.20
